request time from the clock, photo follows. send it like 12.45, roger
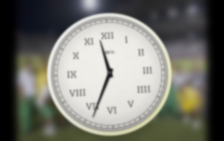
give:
11.34
